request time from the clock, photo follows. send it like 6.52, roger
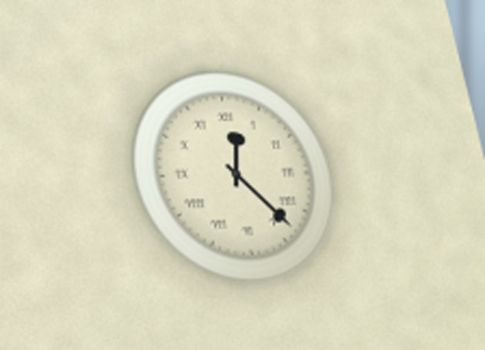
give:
12.23
